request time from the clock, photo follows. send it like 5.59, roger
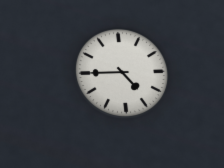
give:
4.45
